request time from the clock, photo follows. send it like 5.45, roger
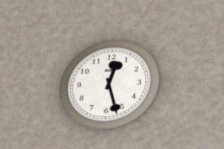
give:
12.27
